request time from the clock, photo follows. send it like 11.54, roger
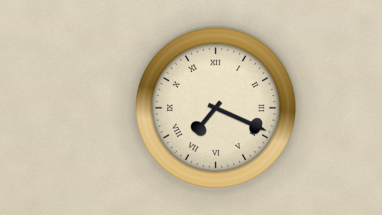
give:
7.19
